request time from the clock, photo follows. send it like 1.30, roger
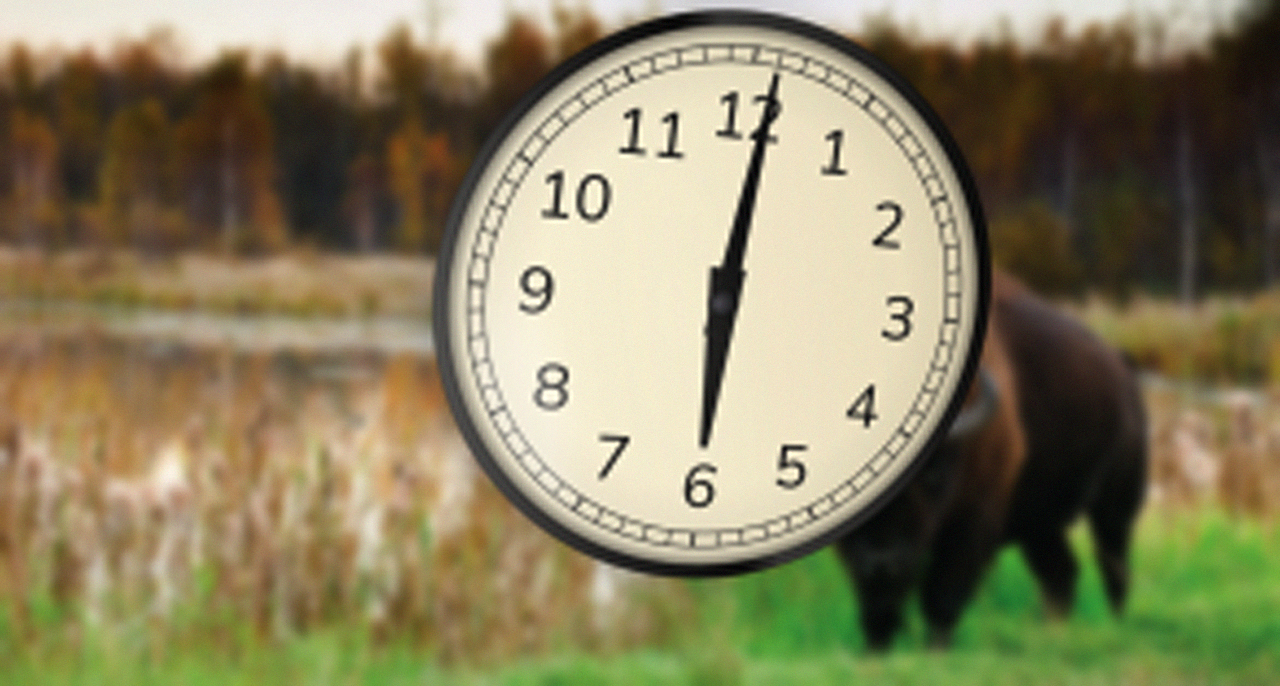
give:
6.01
